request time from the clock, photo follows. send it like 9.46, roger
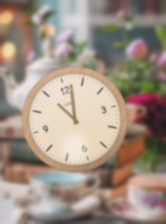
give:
11.02
